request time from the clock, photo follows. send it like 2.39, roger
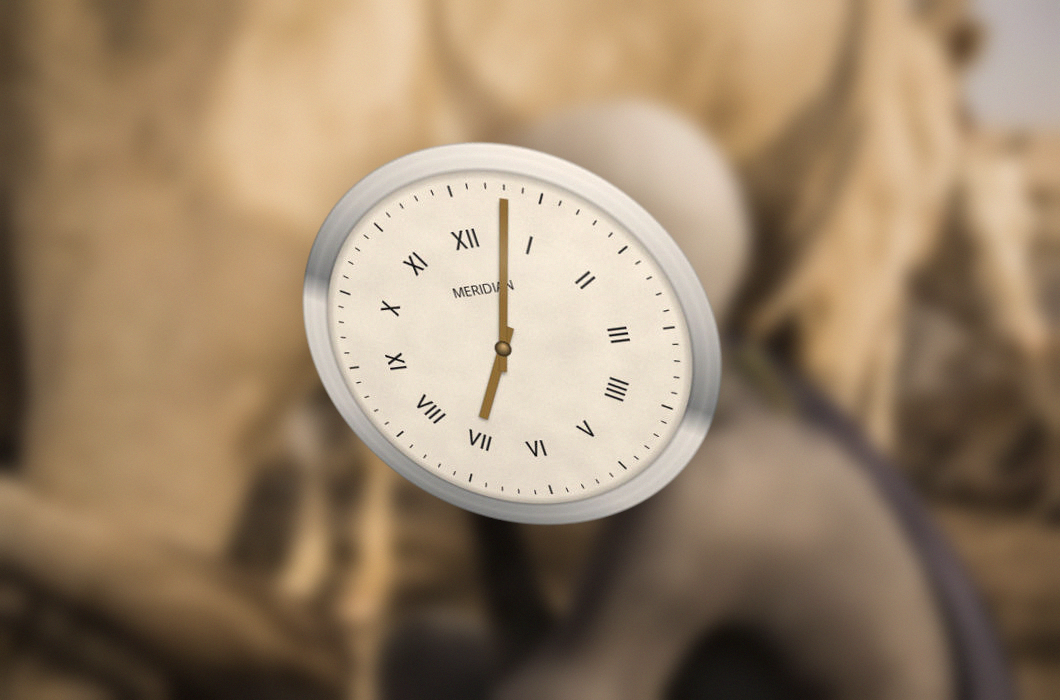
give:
7.03
